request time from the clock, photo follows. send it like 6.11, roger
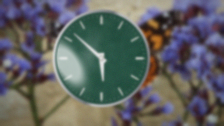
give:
5.52
